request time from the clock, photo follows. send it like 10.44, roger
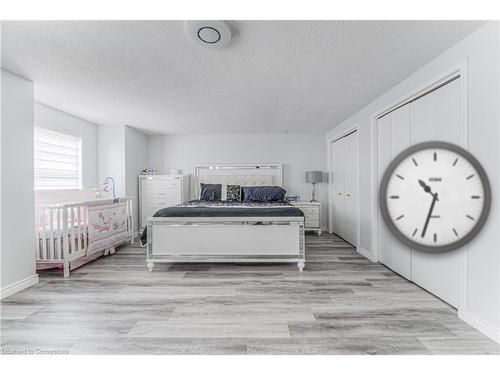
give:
10.33
